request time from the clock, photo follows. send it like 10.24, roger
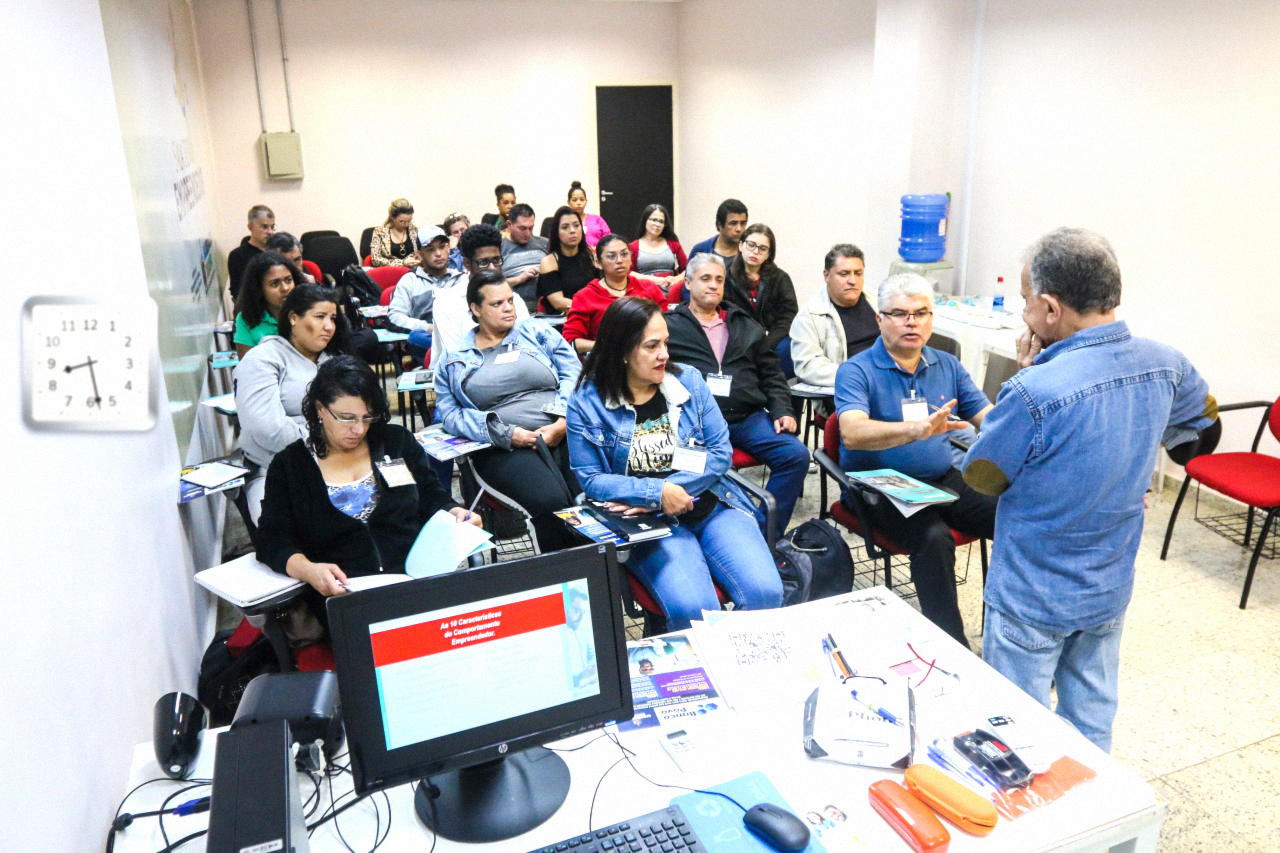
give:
8.28
